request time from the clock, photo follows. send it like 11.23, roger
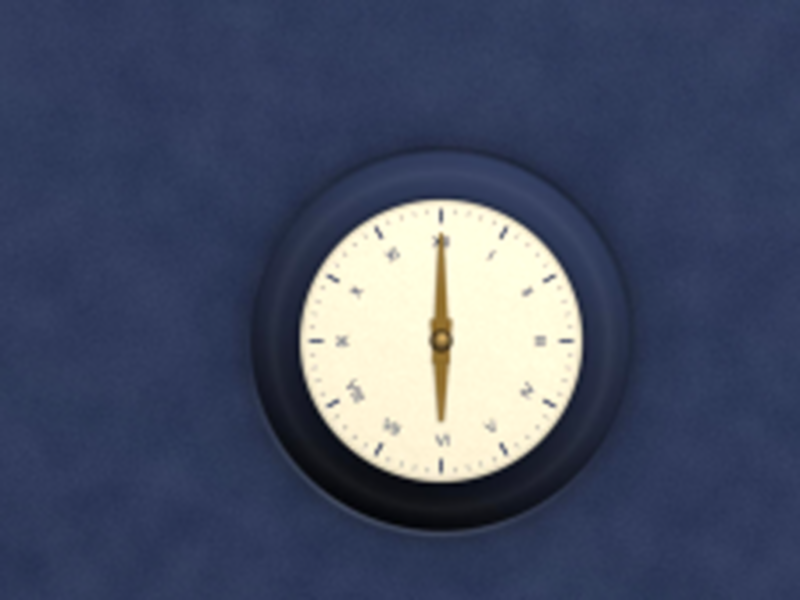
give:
6.00
